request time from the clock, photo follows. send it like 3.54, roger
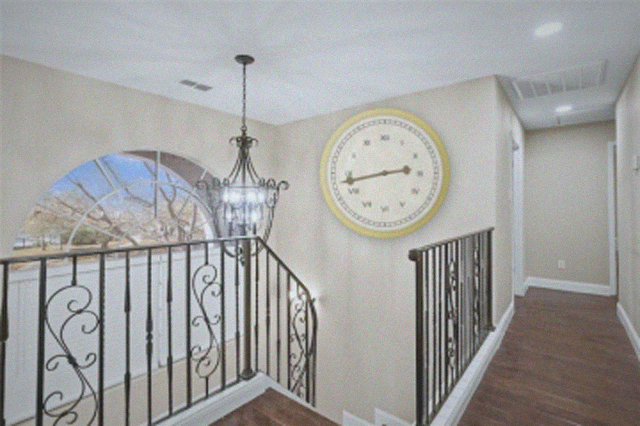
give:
2.43
